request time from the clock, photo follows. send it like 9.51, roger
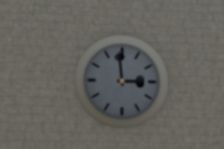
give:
2.59
